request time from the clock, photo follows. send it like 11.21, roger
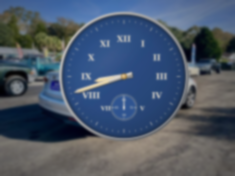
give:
8.42
